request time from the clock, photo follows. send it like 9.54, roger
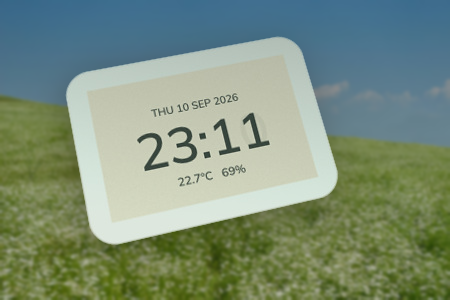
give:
23.11
